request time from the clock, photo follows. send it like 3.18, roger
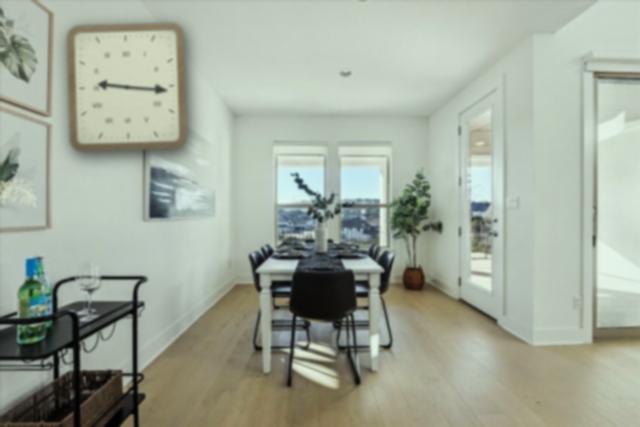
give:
9.16
